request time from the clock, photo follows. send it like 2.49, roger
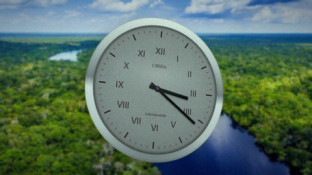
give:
3.21
